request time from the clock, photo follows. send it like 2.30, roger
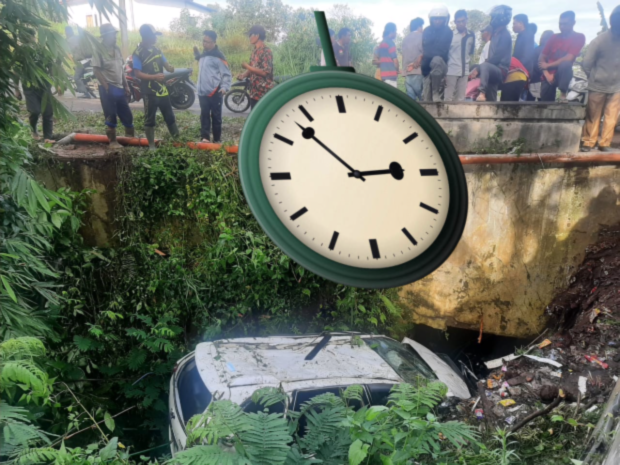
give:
2.53
